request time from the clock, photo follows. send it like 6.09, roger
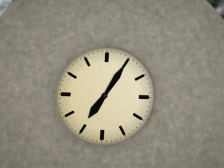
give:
7.05
